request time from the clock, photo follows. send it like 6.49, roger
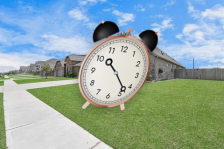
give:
10.23
